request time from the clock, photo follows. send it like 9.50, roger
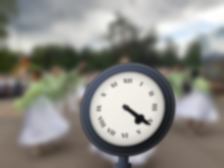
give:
4.21
